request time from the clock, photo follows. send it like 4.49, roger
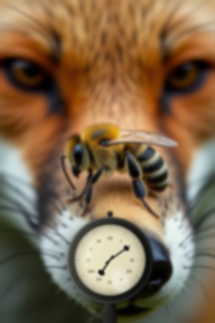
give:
7.09
